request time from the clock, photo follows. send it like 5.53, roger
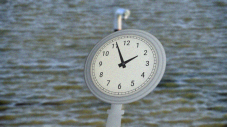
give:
1.56
